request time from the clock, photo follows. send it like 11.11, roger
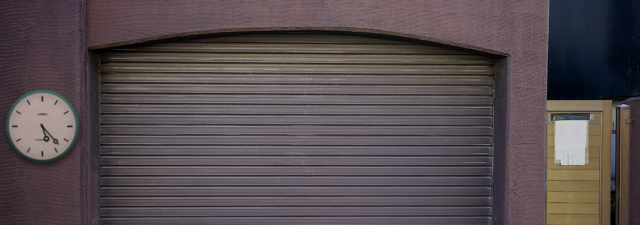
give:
5.23
